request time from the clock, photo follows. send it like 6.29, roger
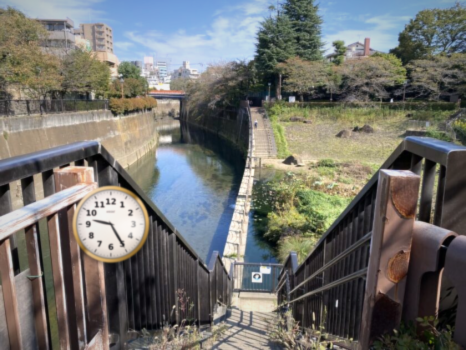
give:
9.25
